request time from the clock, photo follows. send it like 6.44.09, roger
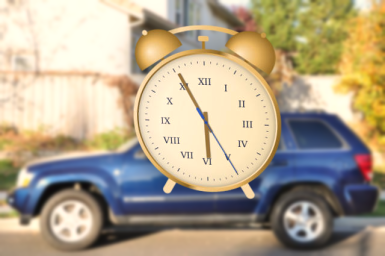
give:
5.55.25
